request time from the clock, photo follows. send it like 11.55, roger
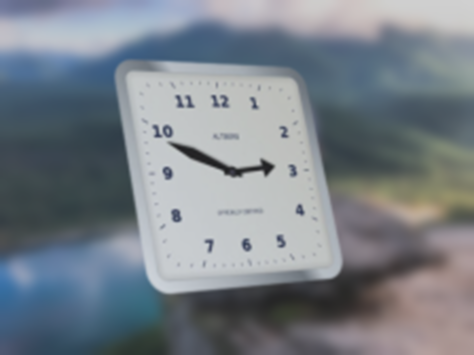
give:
2.49
